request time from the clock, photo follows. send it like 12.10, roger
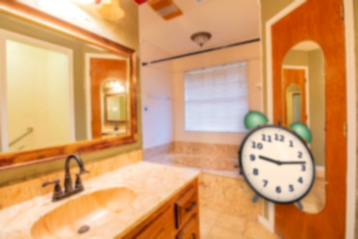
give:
9.13
